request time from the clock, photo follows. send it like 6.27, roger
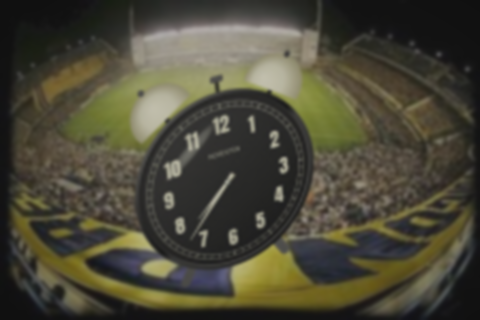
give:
7.37
